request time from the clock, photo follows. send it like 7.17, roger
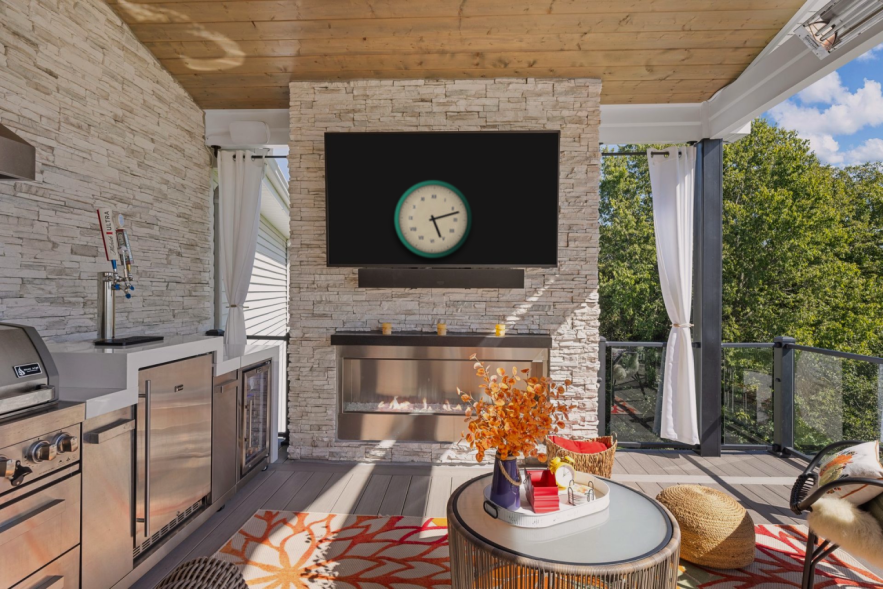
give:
5.12
